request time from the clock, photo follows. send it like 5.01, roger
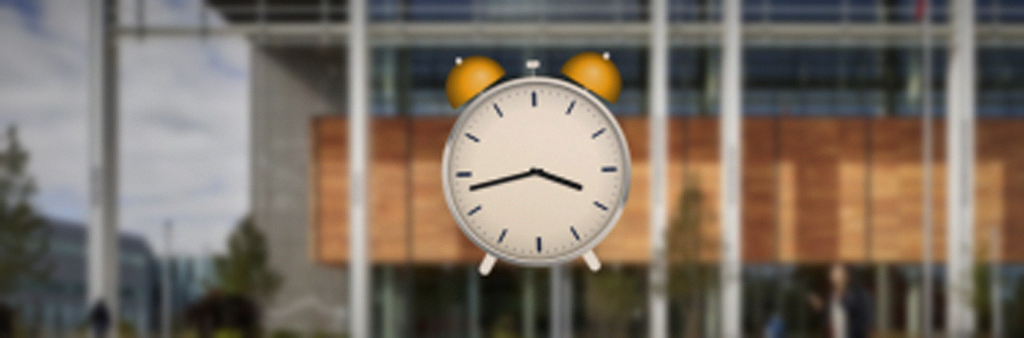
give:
3.43
